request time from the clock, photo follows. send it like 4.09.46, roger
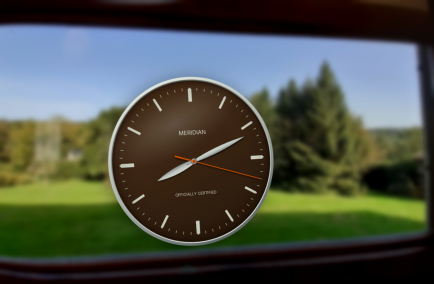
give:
8.11.18
